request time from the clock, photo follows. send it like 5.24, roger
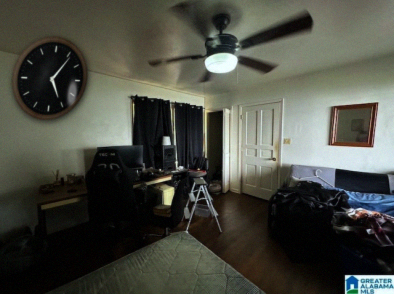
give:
5.06
